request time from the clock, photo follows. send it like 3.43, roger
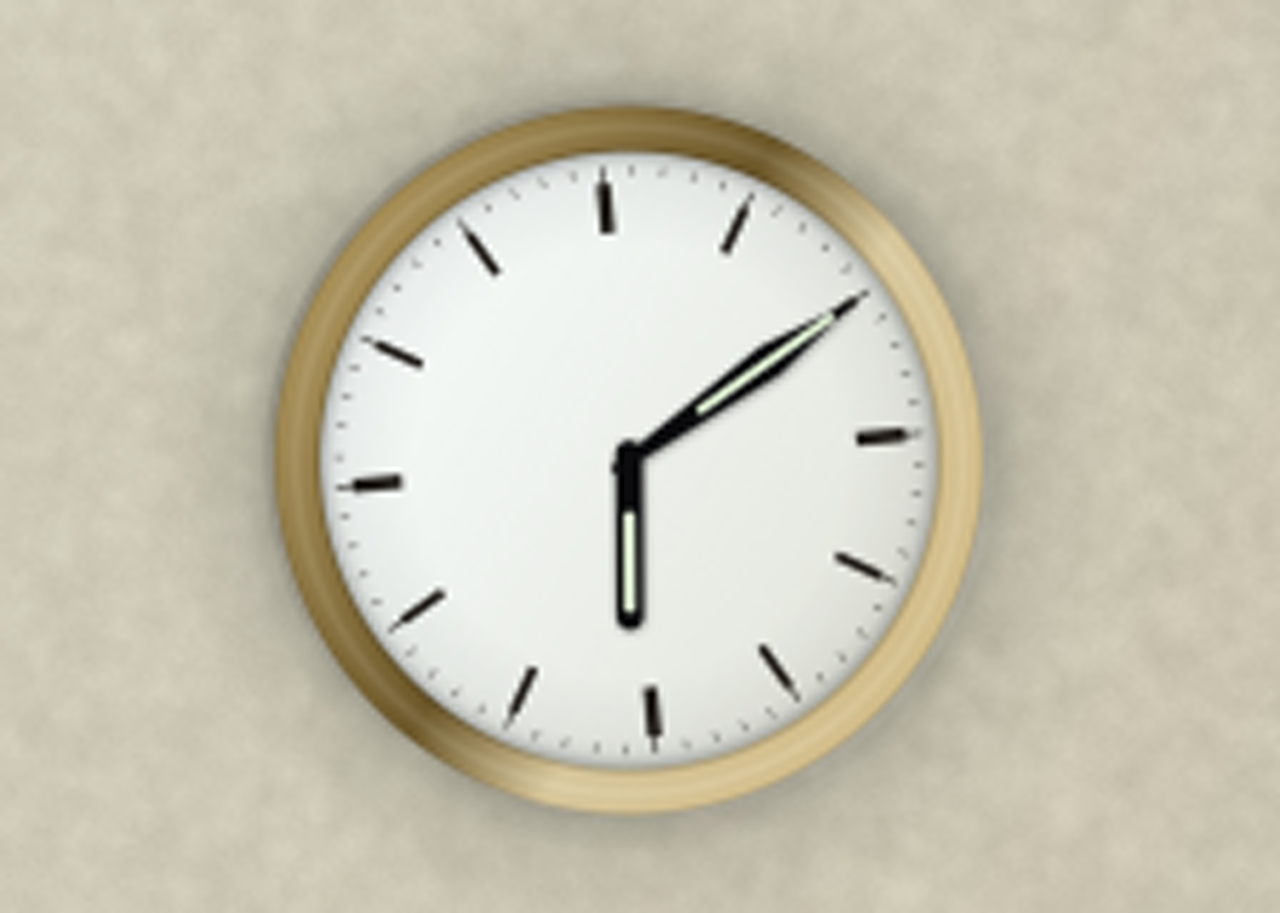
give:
6.10
